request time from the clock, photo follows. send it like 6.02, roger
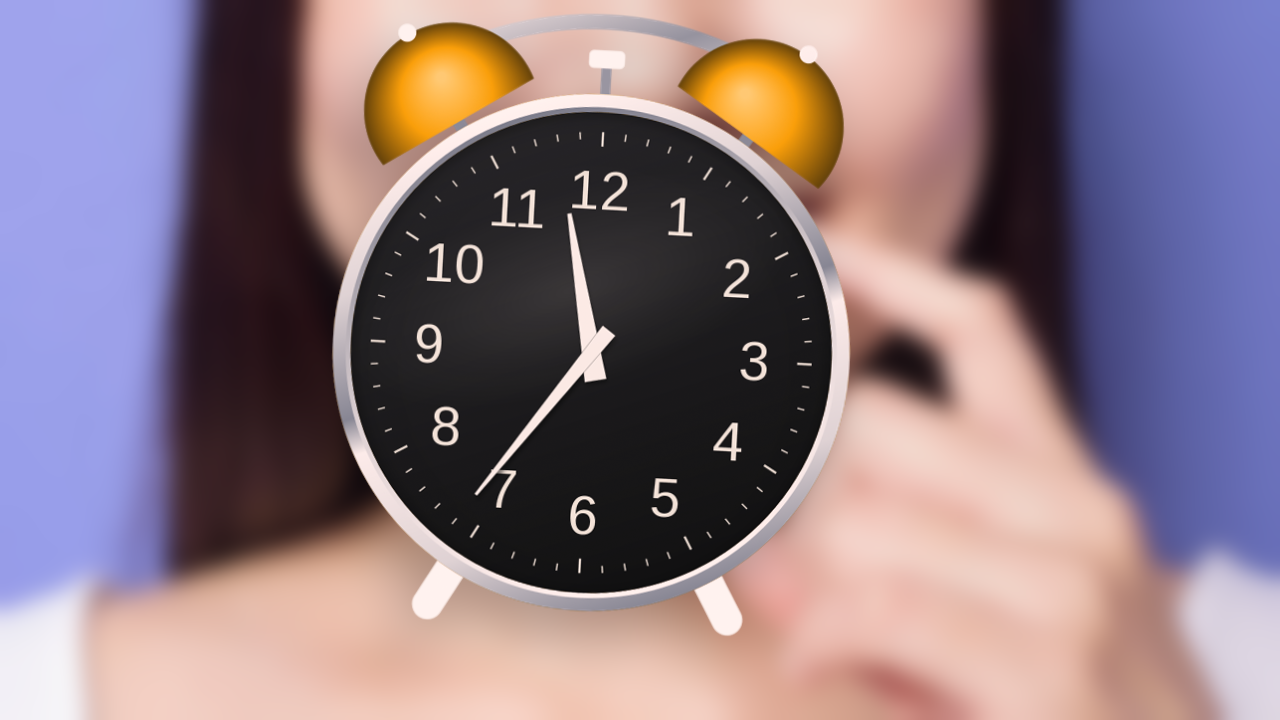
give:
11.36
